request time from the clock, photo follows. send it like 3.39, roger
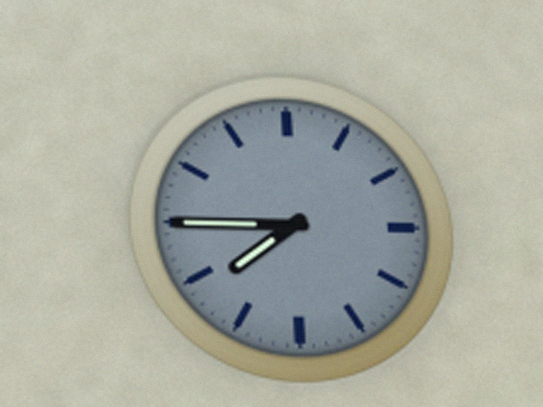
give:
7.45
